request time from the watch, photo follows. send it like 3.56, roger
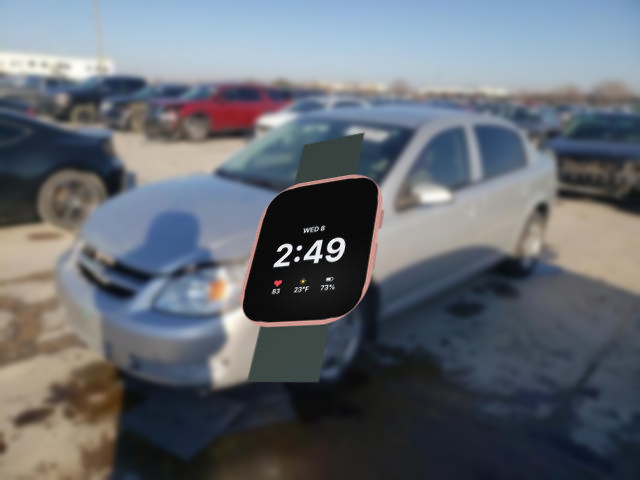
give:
2.49
